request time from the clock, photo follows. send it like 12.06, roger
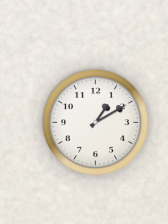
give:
1.10
